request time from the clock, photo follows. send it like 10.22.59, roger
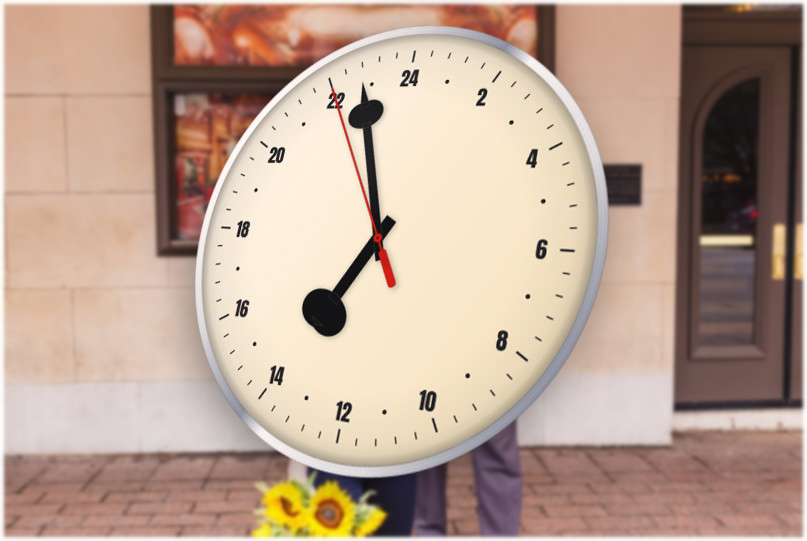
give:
13.56.55
